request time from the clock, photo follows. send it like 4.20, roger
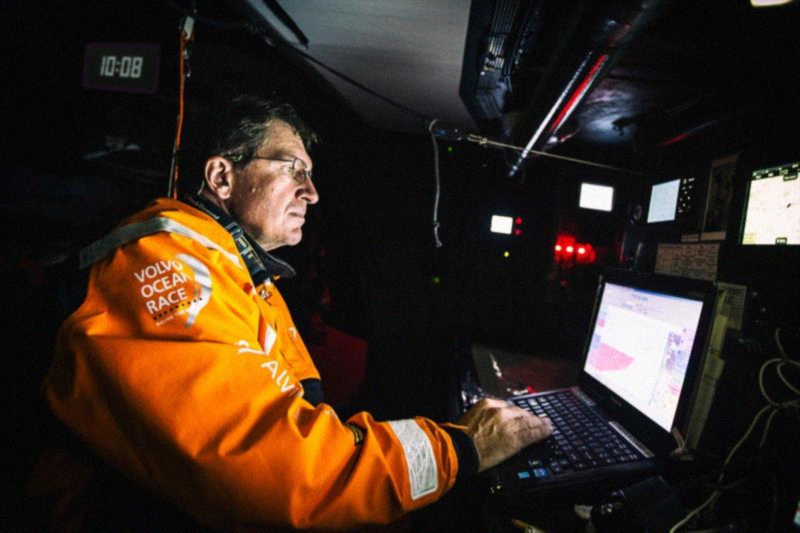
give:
10.08
